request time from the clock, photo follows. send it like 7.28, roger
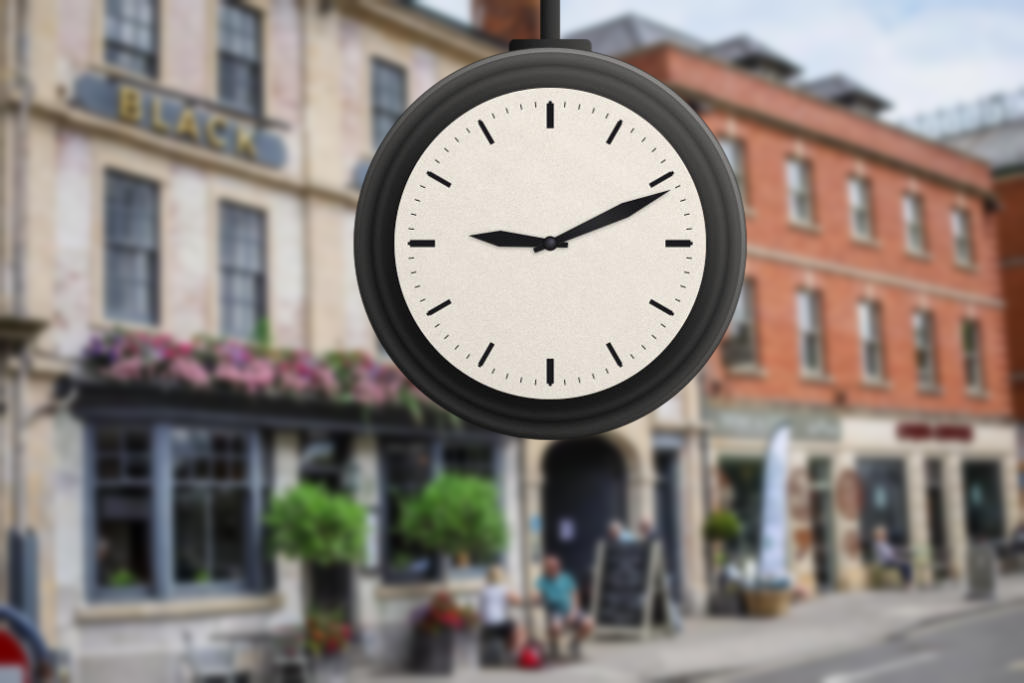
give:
9.11
